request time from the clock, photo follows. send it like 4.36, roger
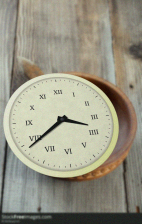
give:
3.39
